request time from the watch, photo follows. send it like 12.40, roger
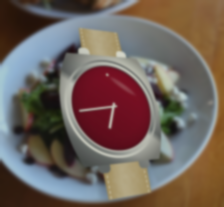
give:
6.44
